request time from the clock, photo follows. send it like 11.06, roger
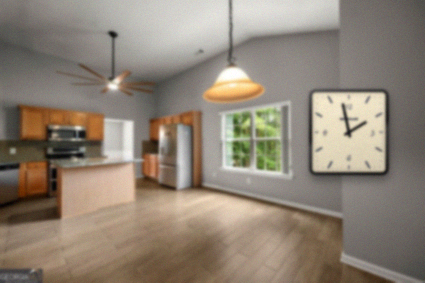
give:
1.58
